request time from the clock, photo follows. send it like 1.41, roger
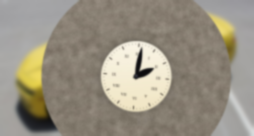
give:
2.01
